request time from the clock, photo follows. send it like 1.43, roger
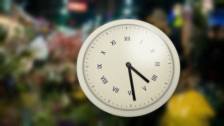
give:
4.29
